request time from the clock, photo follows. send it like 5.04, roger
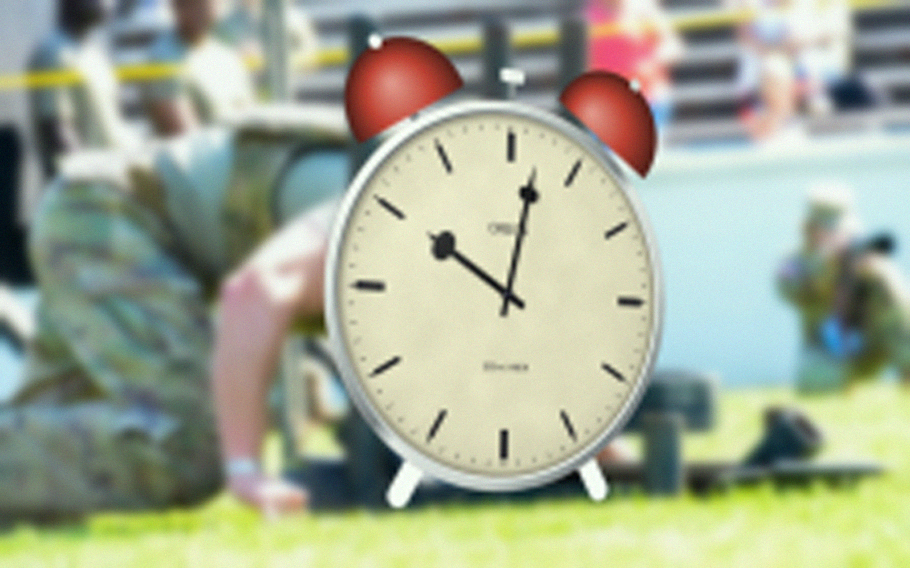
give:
10.02
